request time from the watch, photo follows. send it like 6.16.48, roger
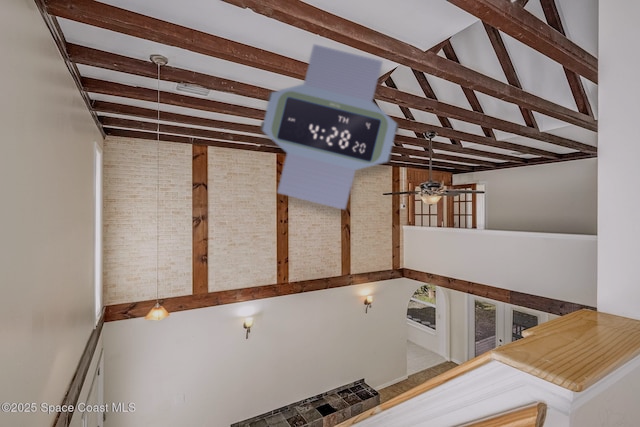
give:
4.28.20
